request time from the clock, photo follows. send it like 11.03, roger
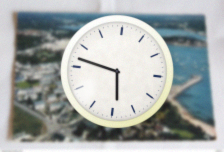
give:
5.47
